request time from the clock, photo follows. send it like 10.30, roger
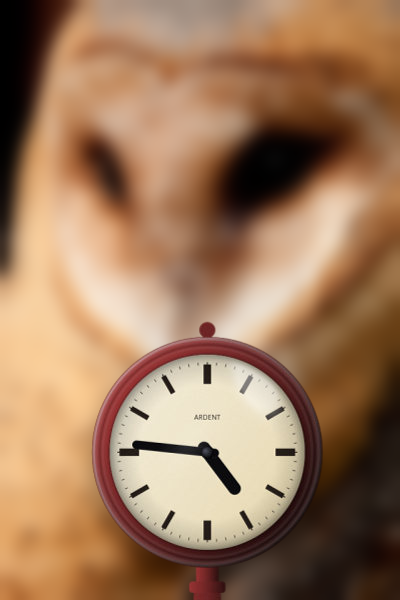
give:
4.46
